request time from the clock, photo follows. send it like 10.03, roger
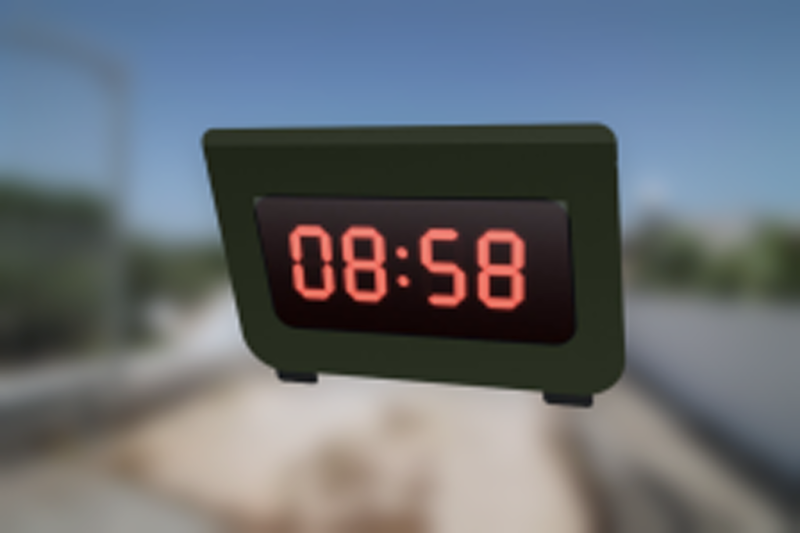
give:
8.58
